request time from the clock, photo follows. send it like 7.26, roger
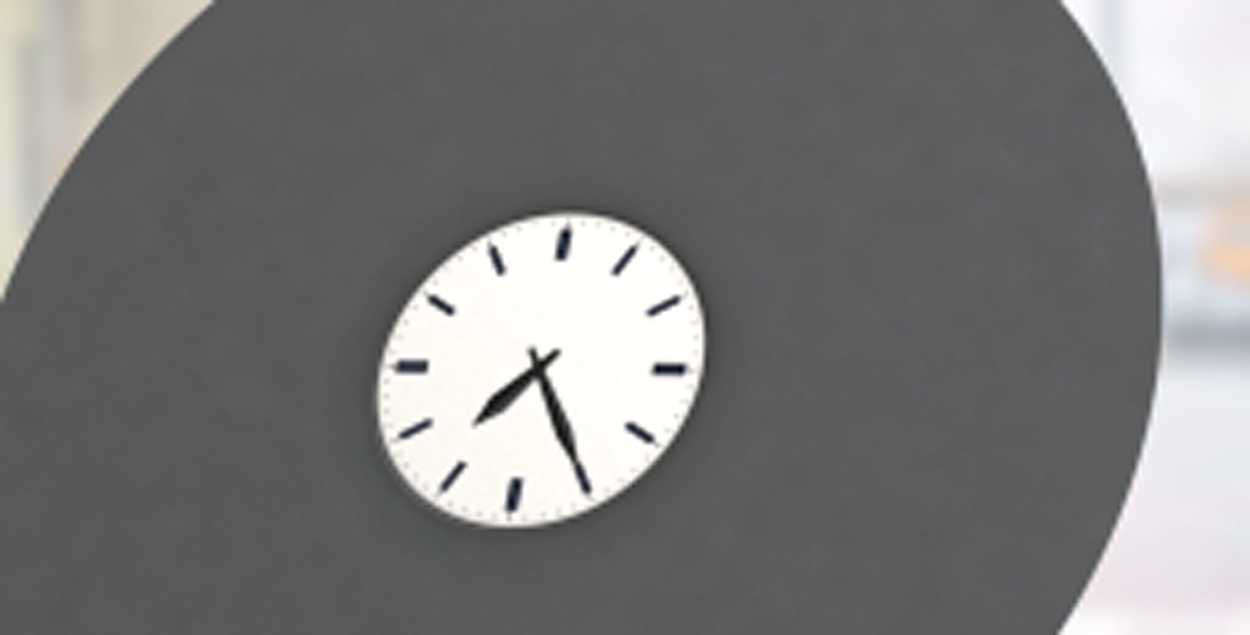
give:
7.25
